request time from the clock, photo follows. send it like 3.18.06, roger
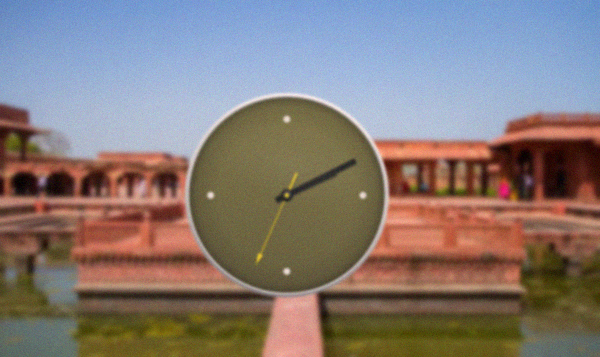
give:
2.10.34
